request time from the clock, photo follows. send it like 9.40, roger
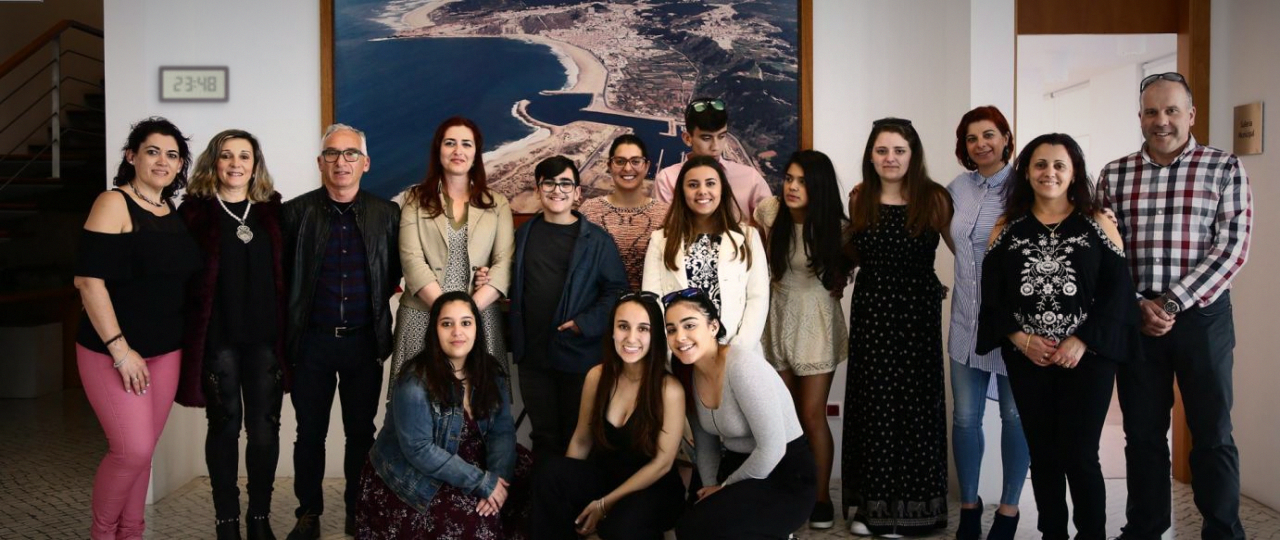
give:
23.48
